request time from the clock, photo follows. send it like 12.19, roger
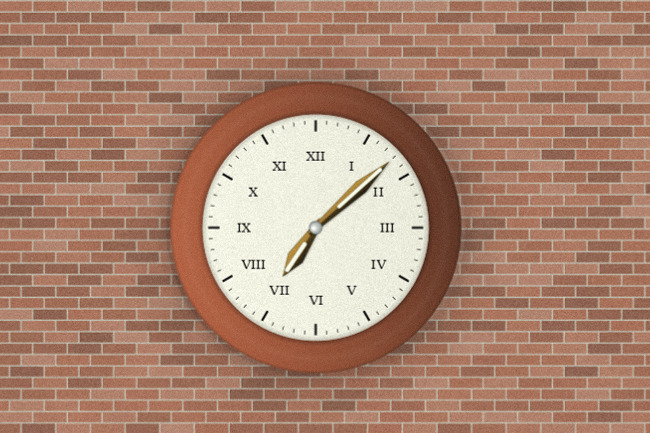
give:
7.08
